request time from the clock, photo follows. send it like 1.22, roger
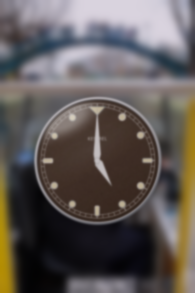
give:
5.00
